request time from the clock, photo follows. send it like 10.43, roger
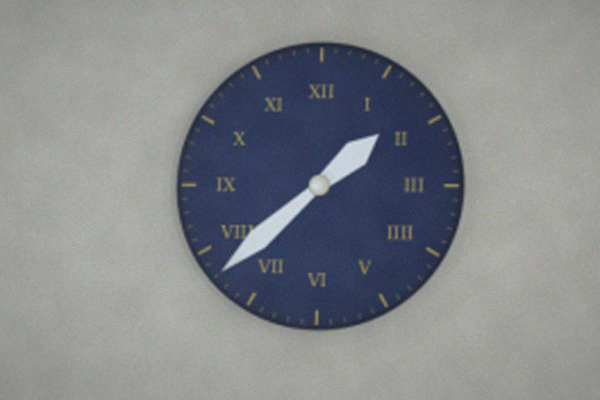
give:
1.38
